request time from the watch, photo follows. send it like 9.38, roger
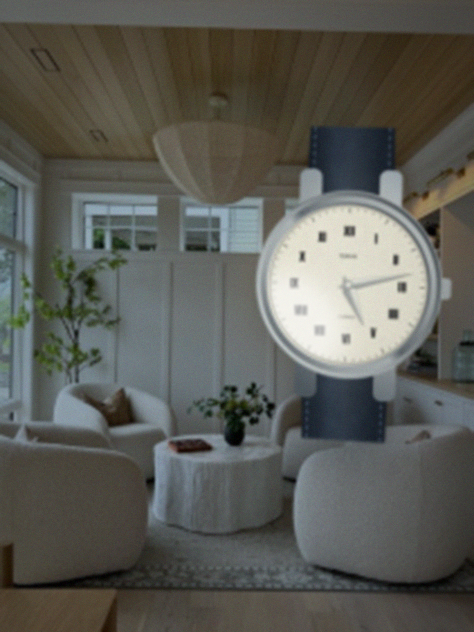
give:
5.13
